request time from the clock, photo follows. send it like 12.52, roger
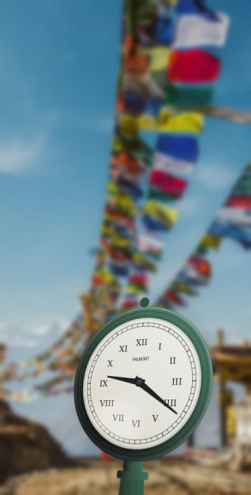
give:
9.21
